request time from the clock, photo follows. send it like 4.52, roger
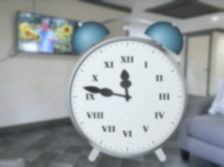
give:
11.47
